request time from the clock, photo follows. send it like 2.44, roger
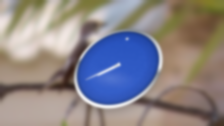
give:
7.39
